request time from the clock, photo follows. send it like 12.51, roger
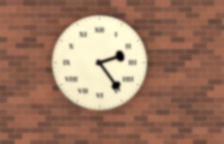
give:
2.24
